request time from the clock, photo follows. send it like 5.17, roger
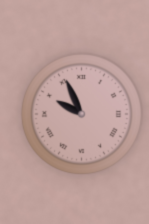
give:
9.56
